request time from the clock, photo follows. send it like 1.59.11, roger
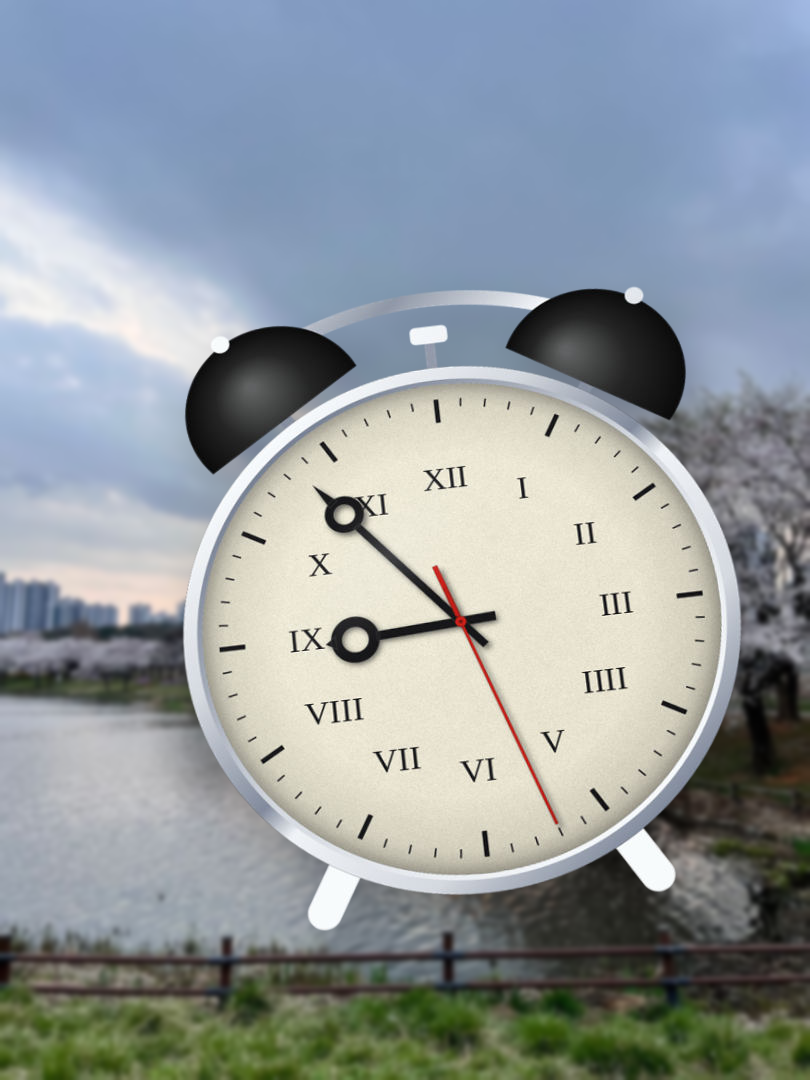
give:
8.53.27
